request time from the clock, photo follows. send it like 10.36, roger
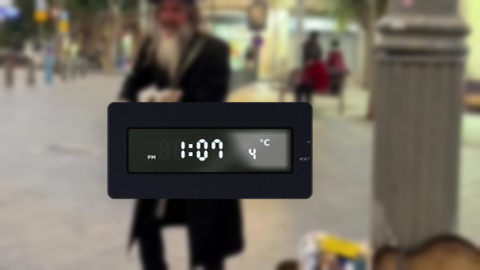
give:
1.07
